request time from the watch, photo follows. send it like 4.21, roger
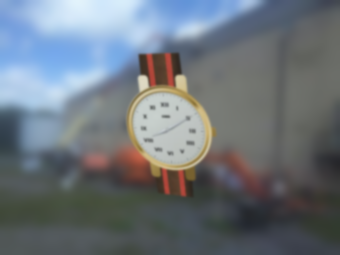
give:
8.10
